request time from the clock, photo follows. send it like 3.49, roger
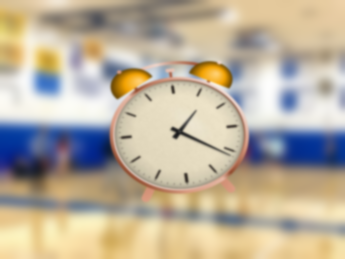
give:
1.21
